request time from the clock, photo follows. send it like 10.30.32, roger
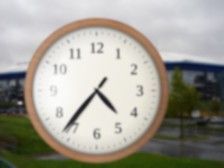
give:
4.36.36
